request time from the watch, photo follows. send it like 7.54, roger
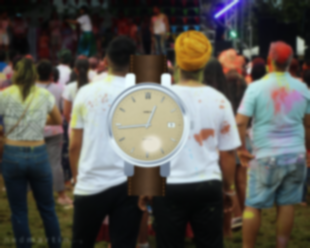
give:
12.44
